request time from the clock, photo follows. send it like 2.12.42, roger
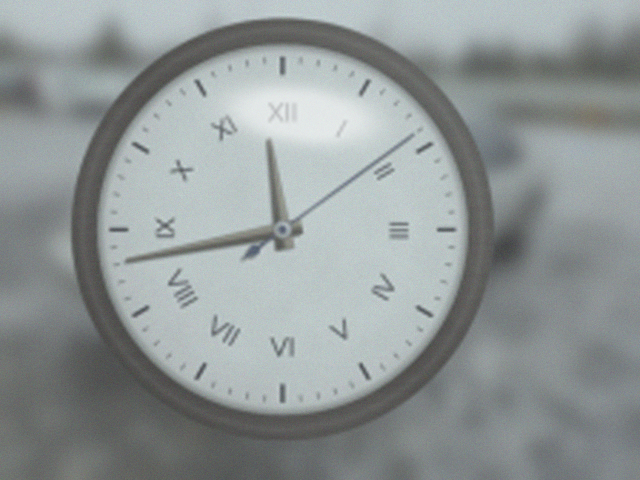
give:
11.43.09
